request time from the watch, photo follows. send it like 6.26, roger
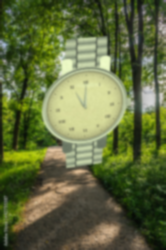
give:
11.00
